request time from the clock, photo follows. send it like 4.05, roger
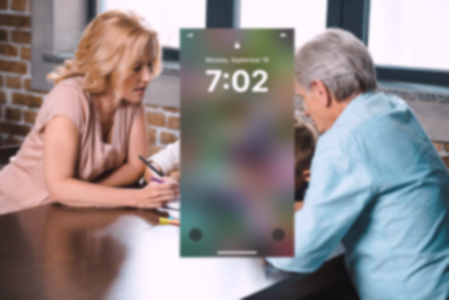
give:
7.02
